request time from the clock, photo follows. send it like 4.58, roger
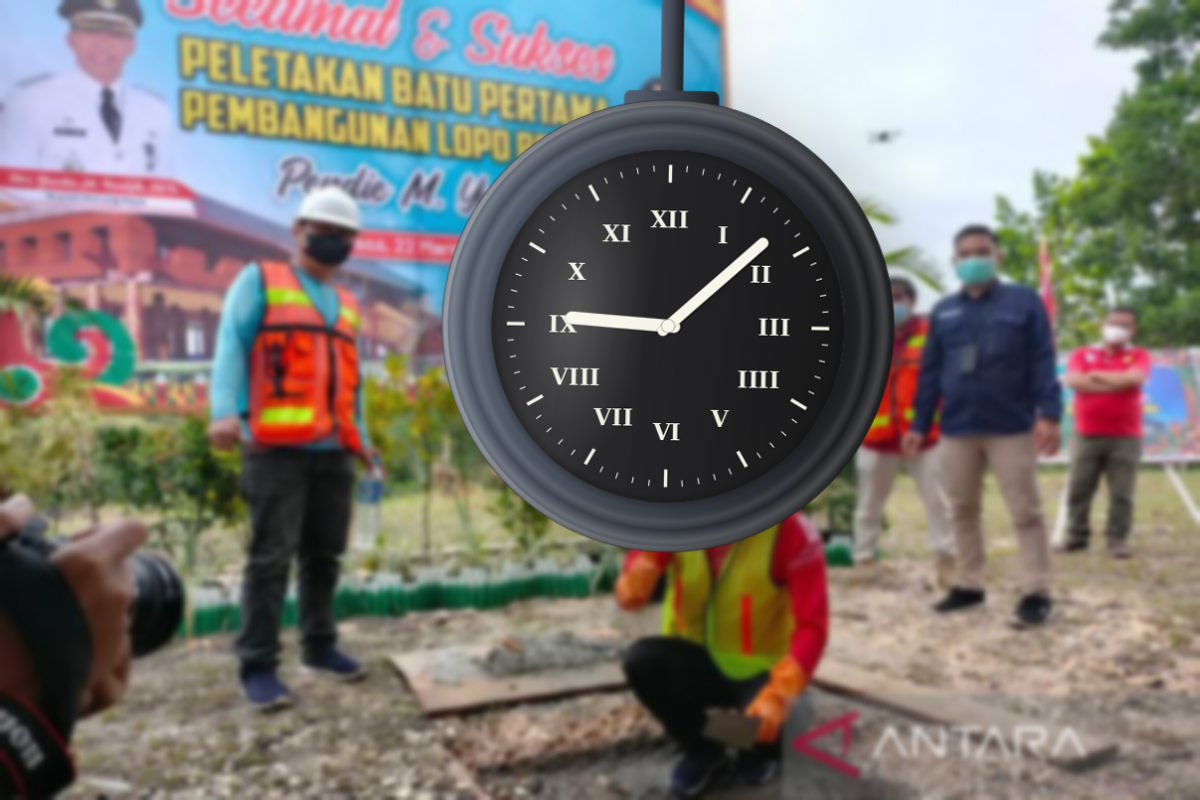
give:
9.08
